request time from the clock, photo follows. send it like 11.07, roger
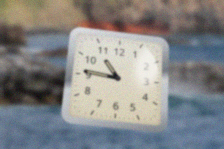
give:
10.46
